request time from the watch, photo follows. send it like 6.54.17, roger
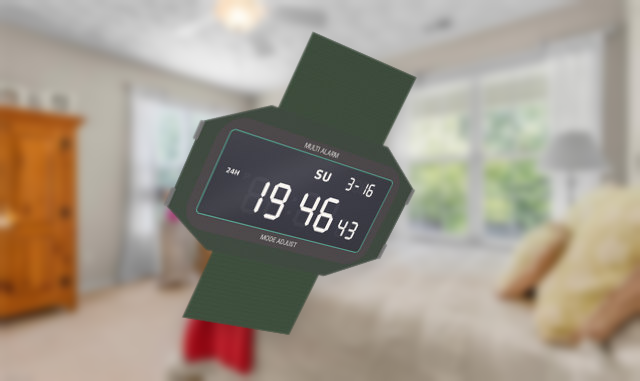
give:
19.46.43
